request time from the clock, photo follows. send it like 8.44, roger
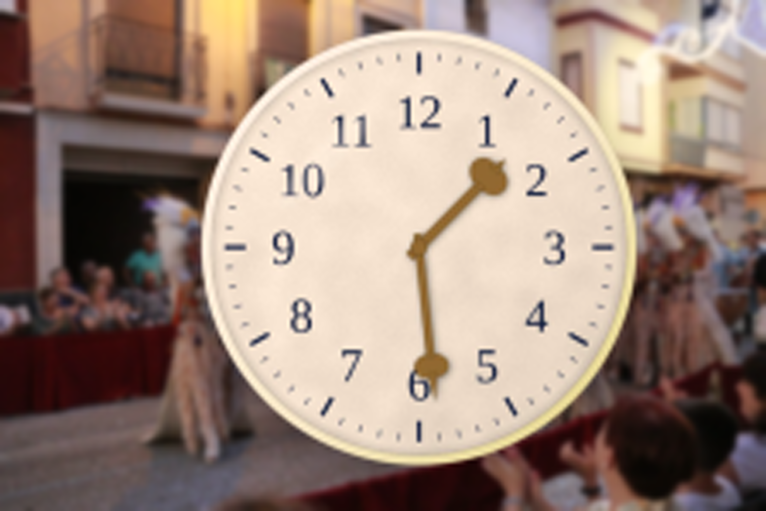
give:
1.29
